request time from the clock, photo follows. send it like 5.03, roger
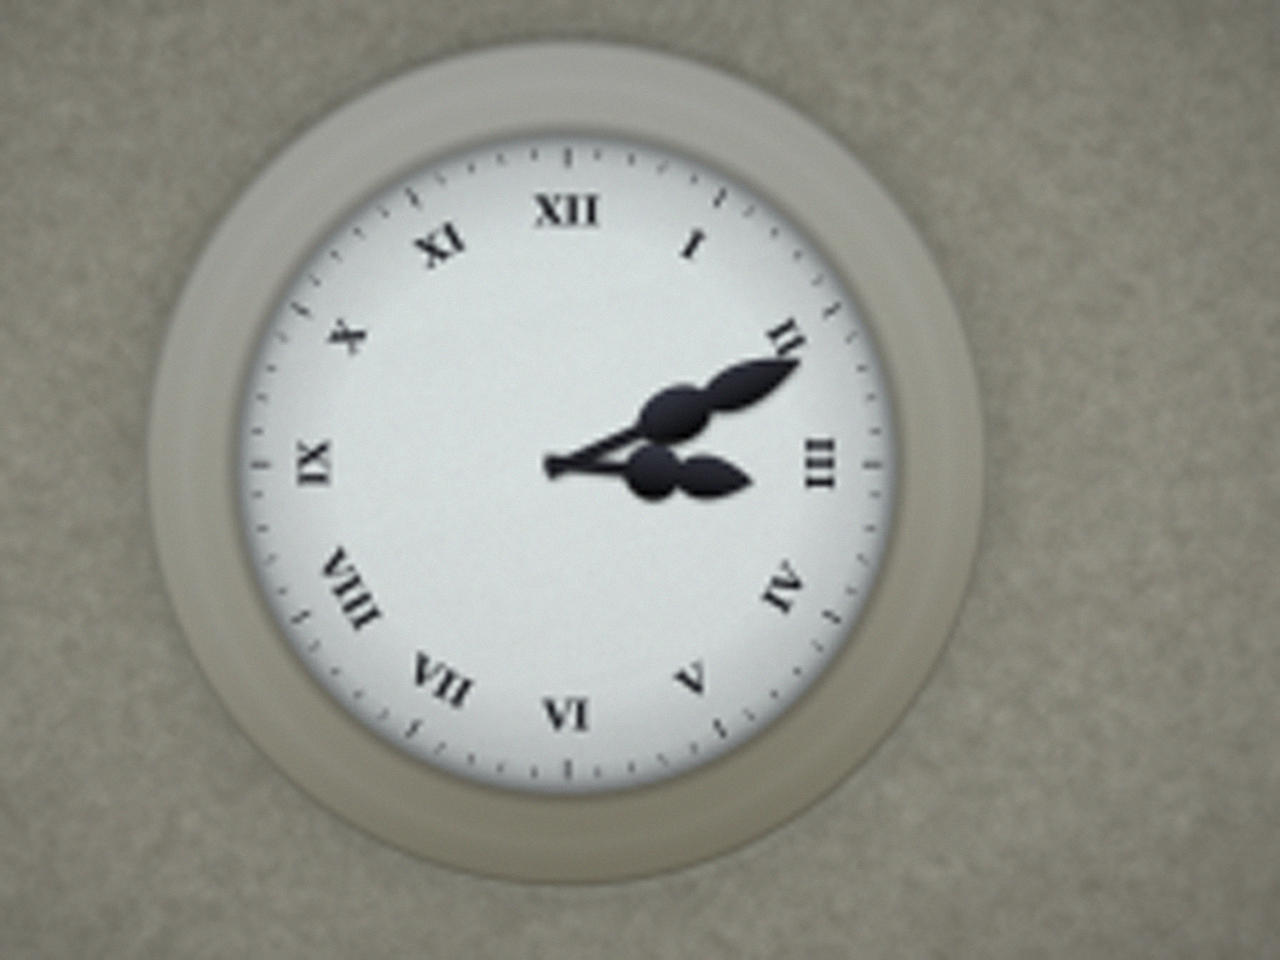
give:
3.11
